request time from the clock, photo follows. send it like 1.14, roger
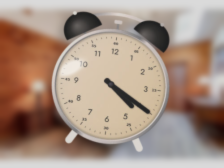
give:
4.20
